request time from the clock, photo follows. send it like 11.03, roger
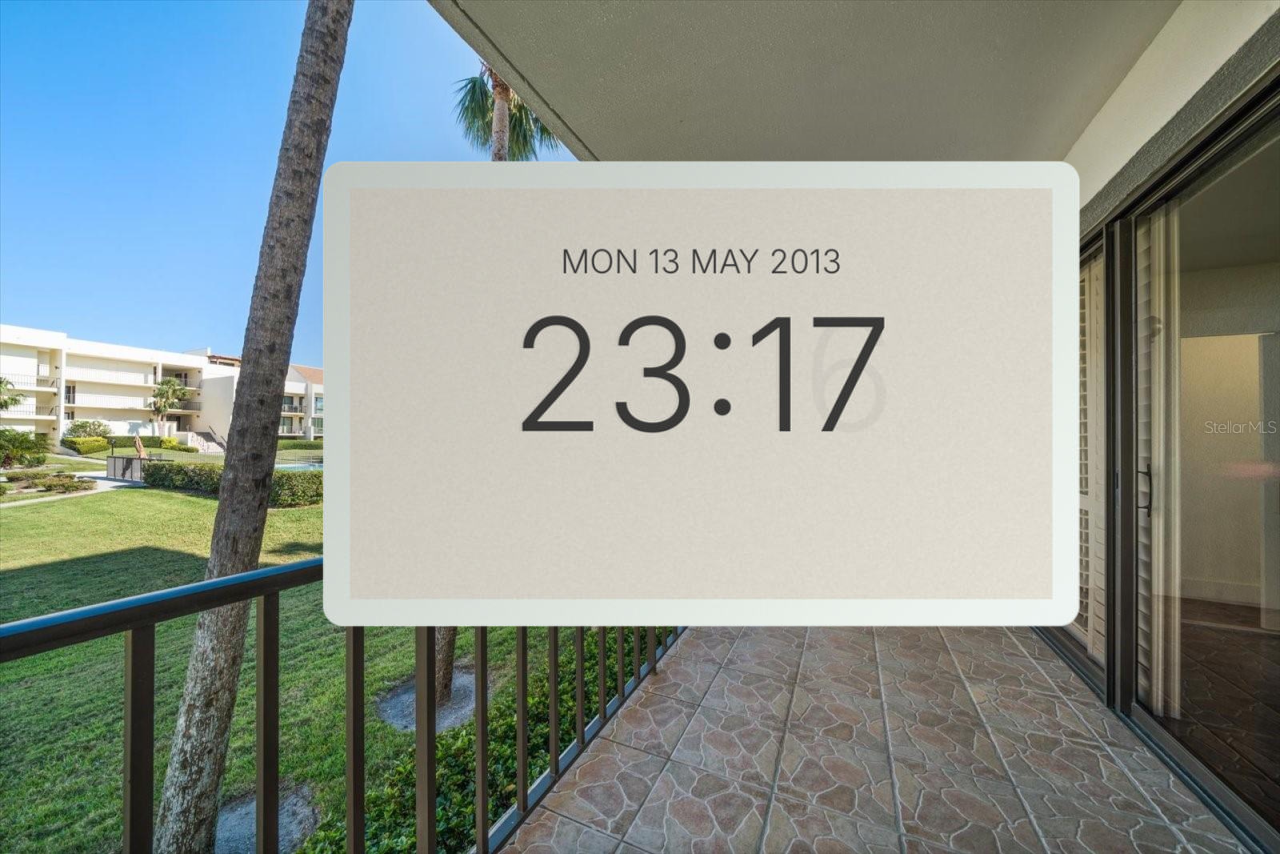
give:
23.17
